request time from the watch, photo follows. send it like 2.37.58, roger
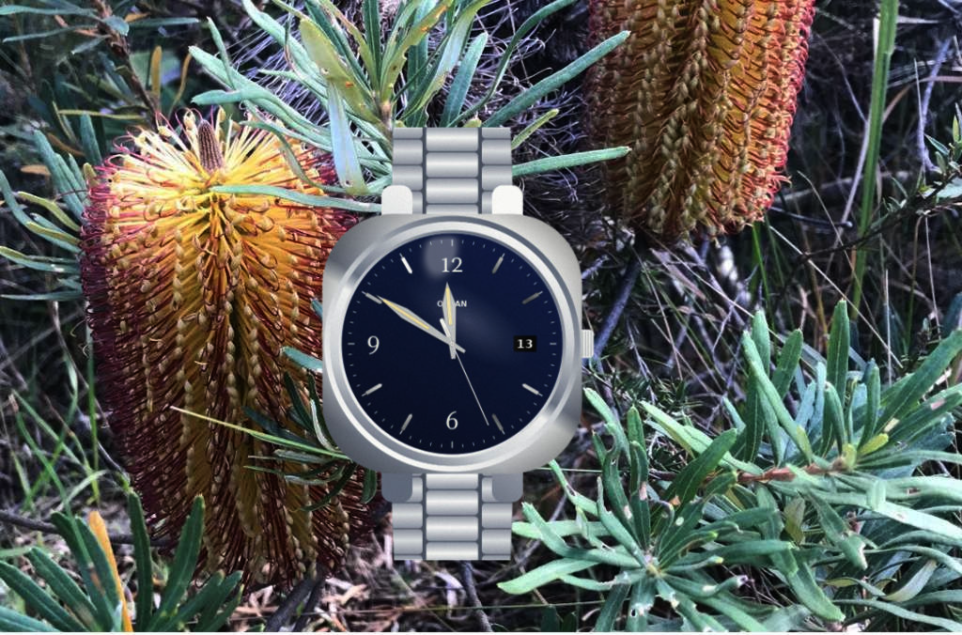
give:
11.50.26
